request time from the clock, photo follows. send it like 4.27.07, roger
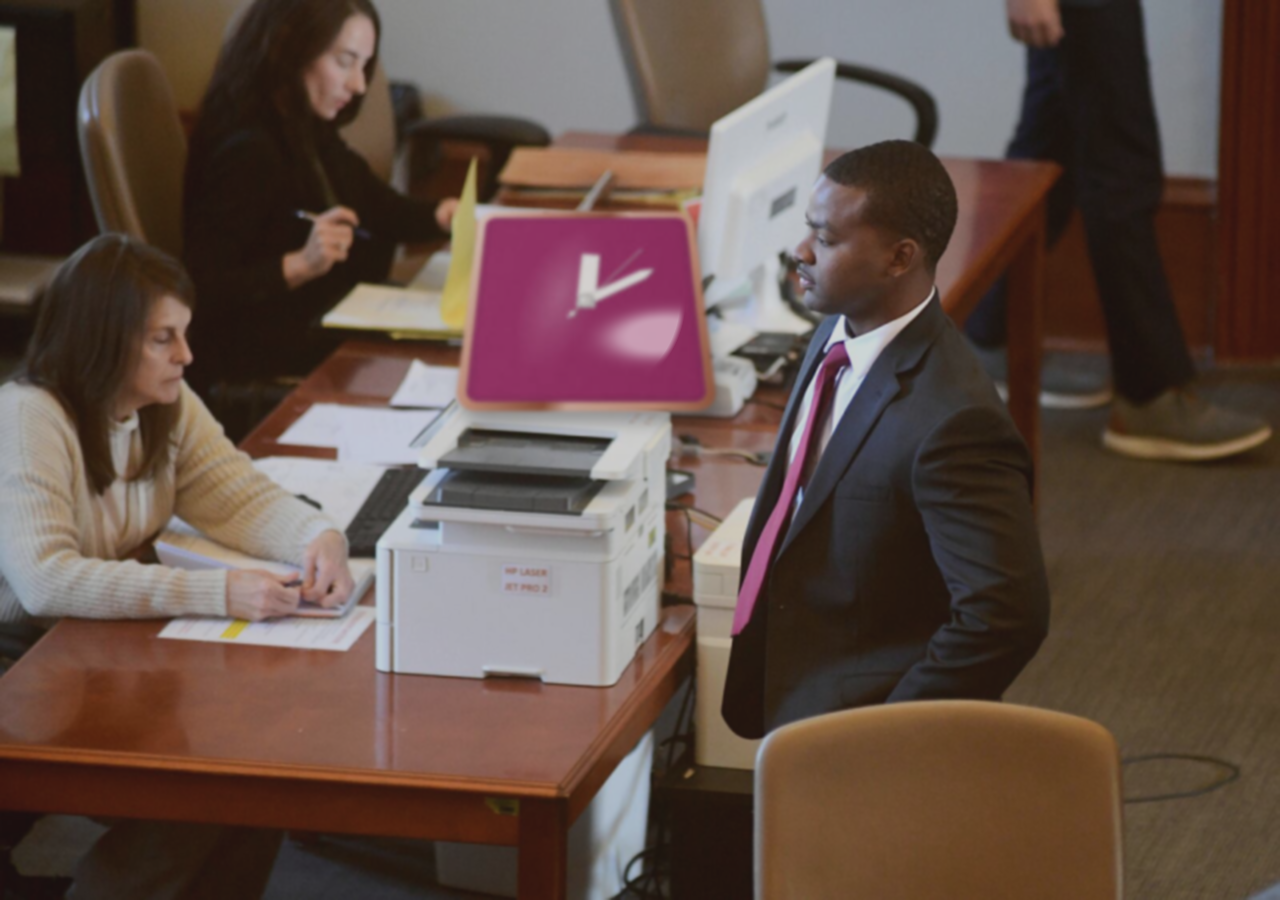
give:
12.10.07
